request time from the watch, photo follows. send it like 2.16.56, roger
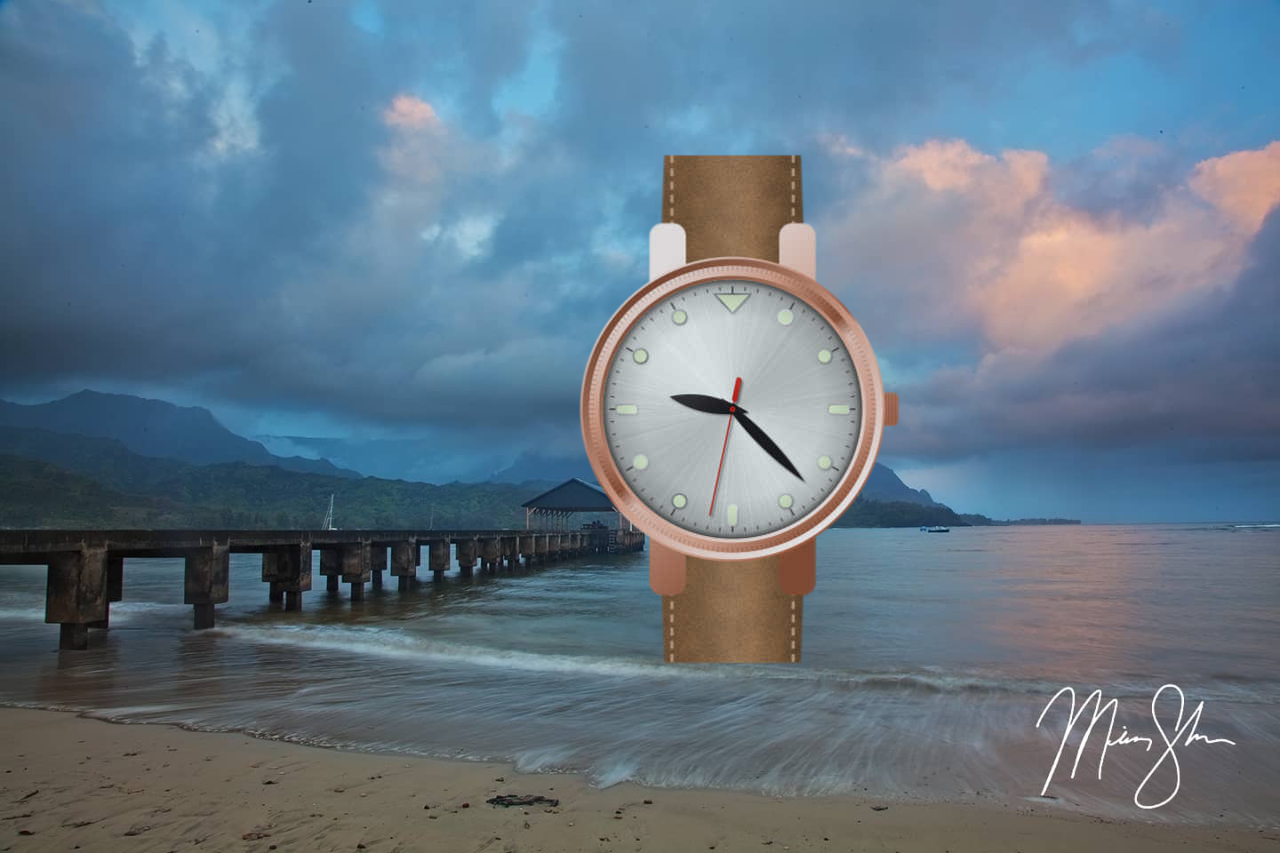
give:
9.22.32
